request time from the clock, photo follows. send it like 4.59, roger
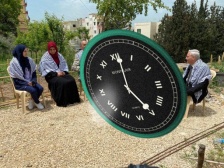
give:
5.01
